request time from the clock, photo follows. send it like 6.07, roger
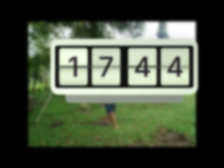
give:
17.44
